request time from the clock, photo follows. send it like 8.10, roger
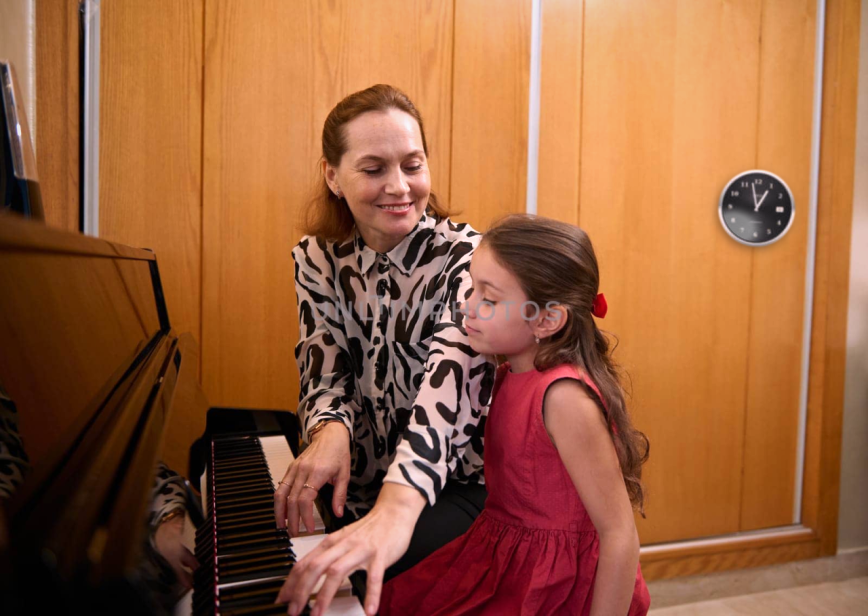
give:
12.58
